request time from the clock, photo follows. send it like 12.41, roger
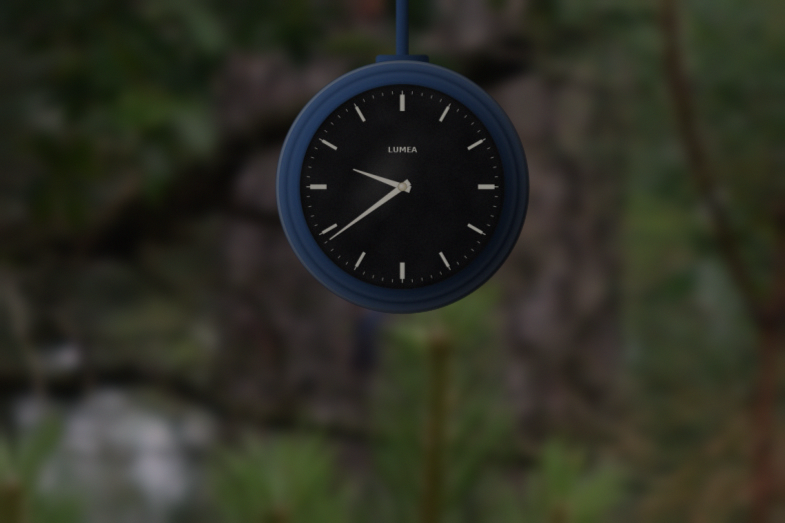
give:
9.39
